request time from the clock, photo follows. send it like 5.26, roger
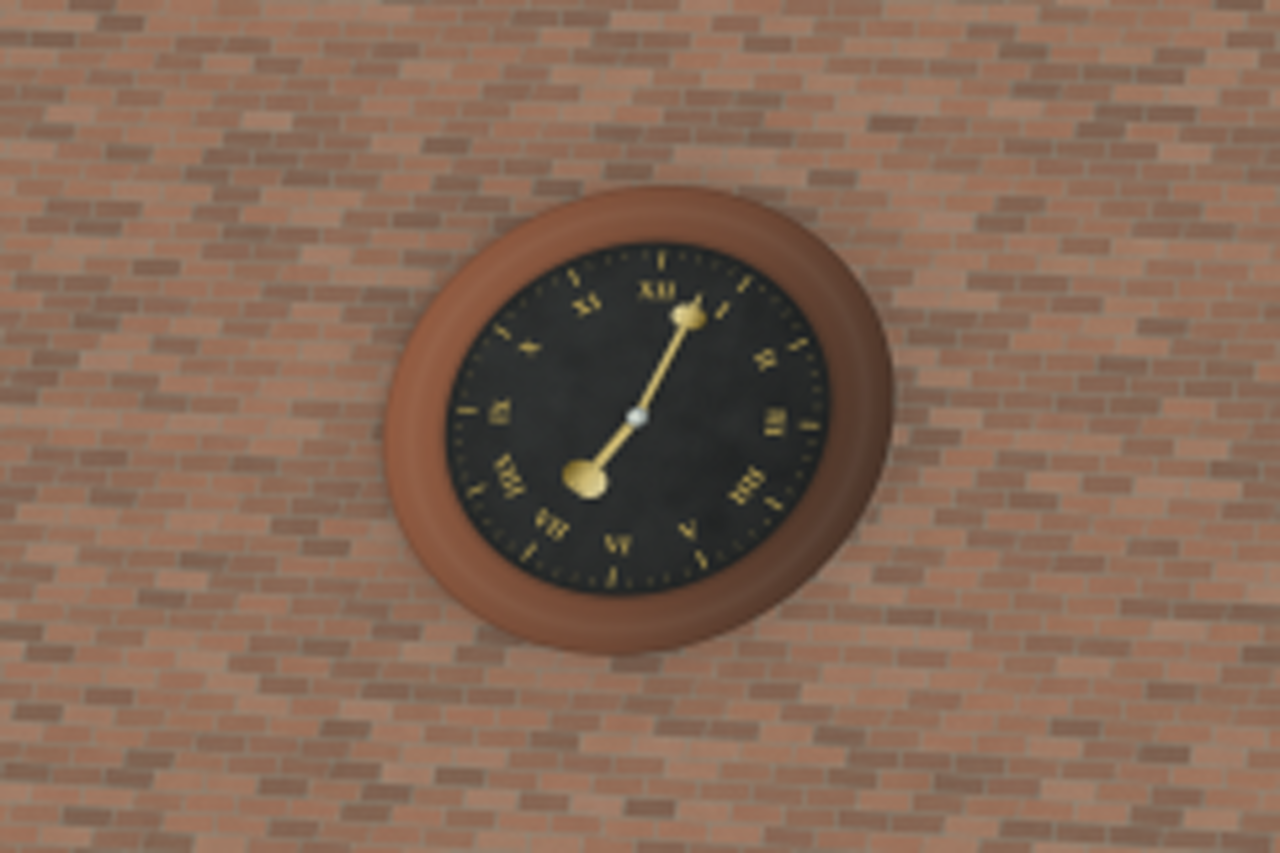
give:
7.03
